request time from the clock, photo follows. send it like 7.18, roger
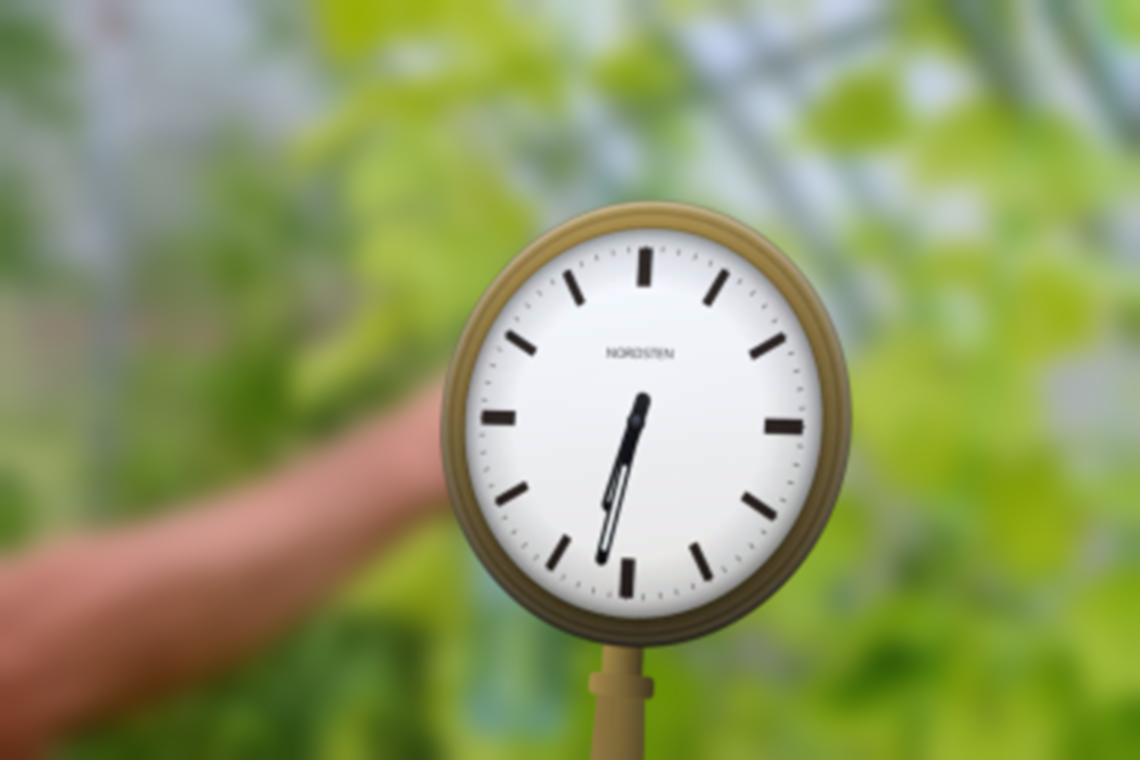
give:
6.32
